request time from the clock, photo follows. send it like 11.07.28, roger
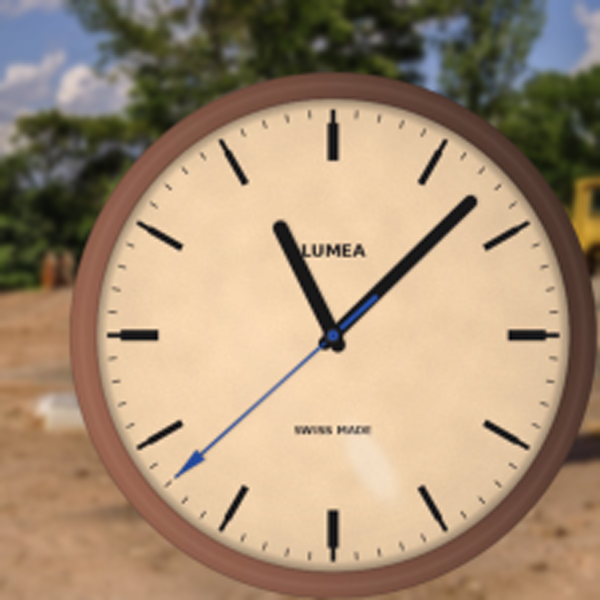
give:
11.07.38
